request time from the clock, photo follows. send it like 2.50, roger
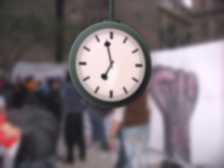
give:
6.58
